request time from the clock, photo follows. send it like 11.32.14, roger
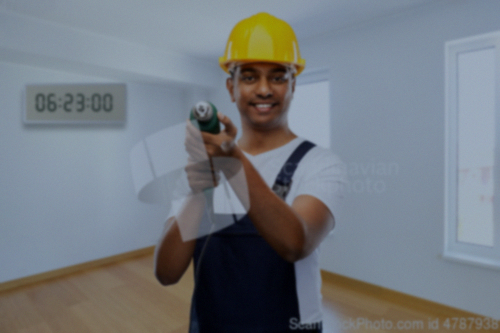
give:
6.23.00
